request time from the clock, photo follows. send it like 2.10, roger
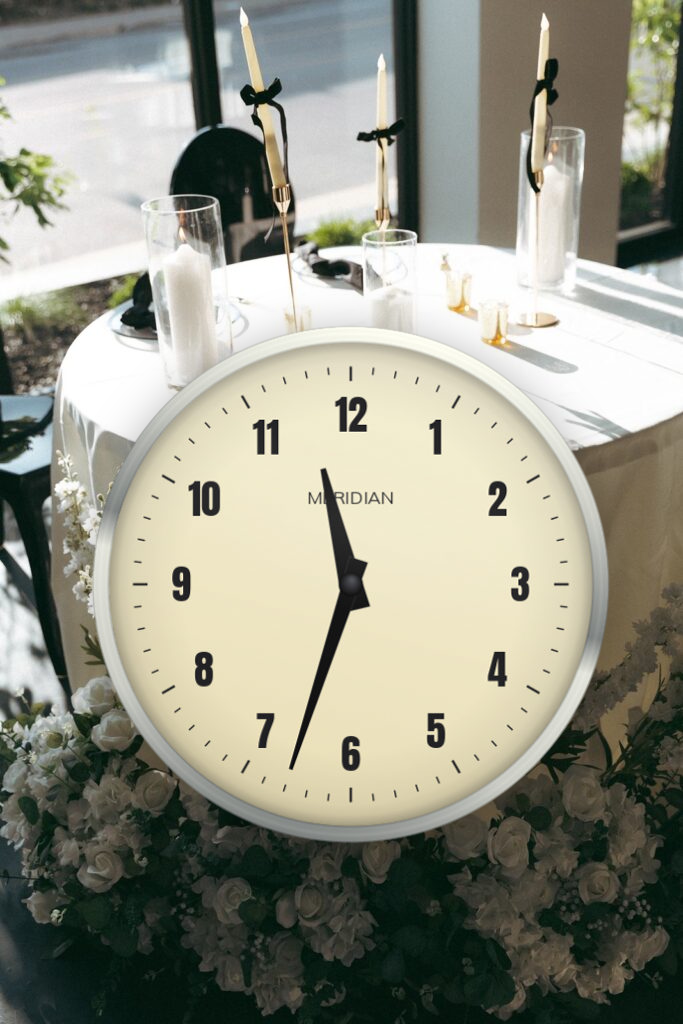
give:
11.33
